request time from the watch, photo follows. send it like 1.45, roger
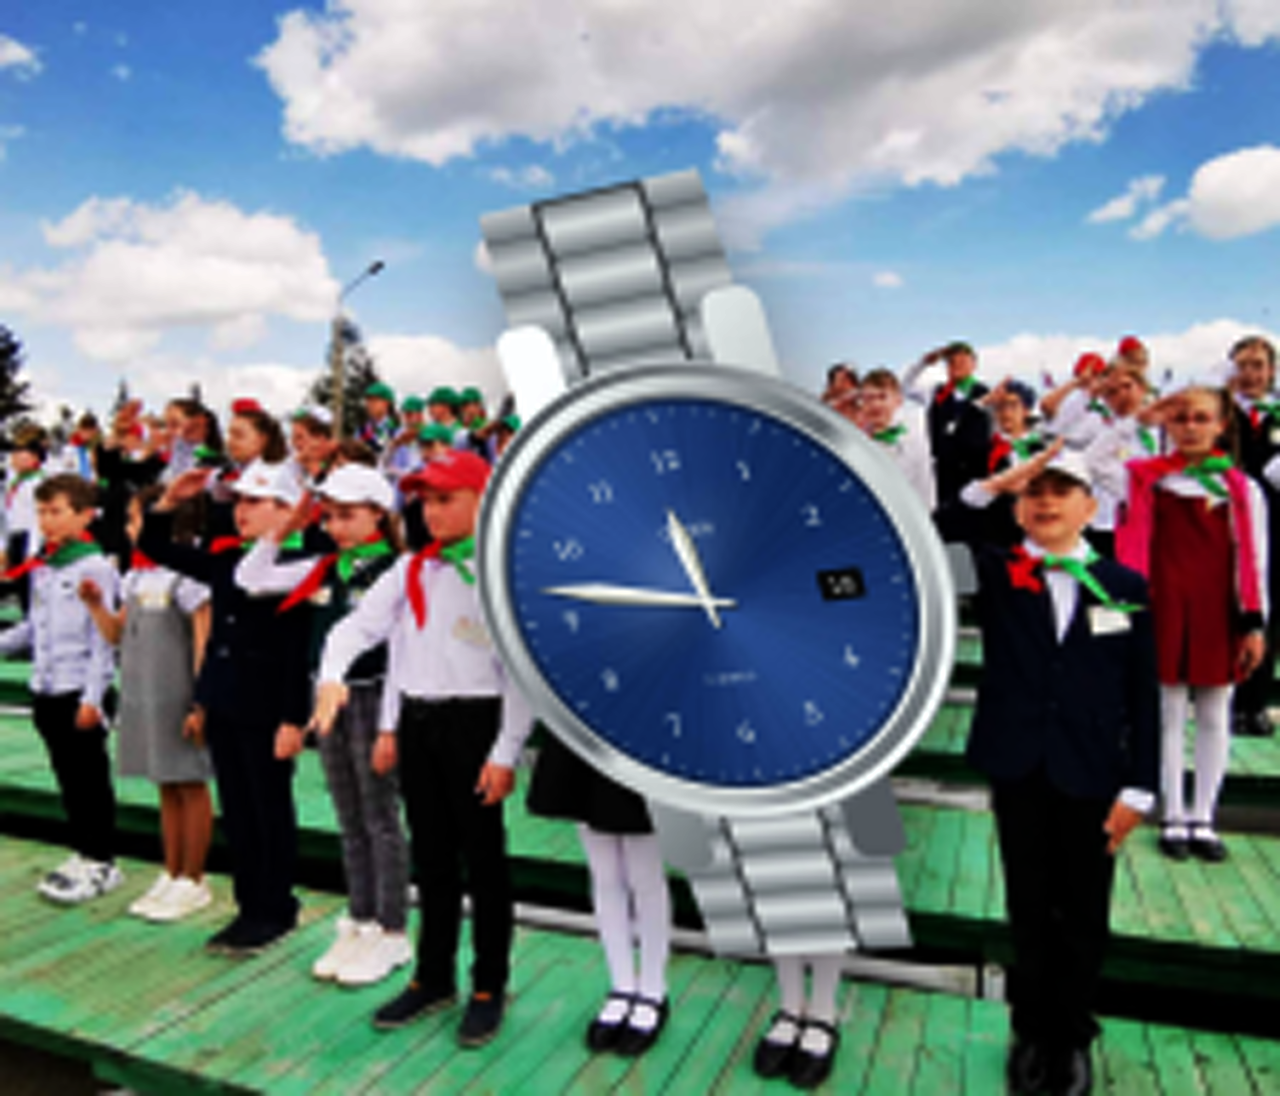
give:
11.47
